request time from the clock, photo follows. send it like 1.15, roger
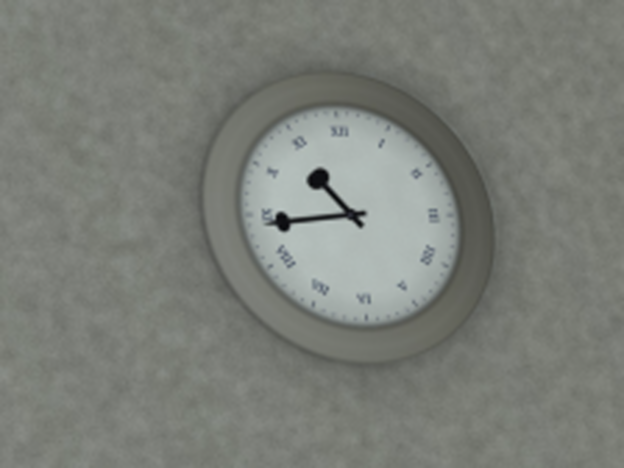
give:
10.44
